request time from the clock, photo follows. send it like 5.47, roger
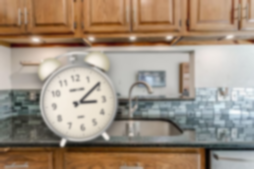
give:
3.09
